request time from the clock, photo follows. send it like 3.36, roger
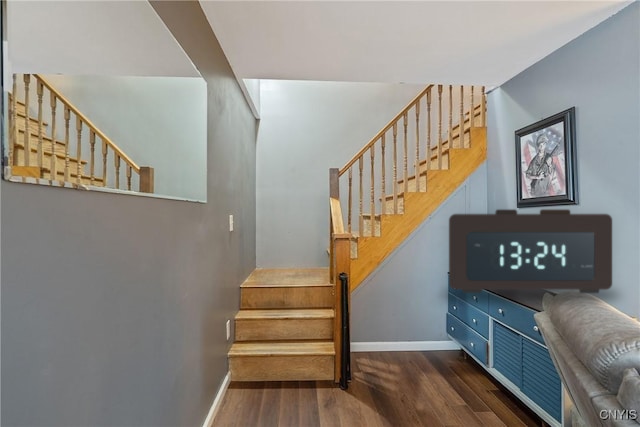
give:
13.24
